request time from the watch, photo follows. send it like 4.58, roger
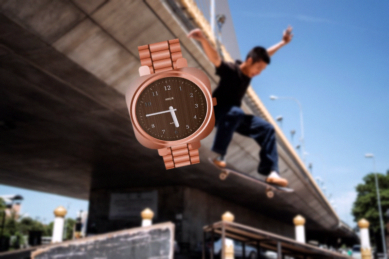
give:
5.45
